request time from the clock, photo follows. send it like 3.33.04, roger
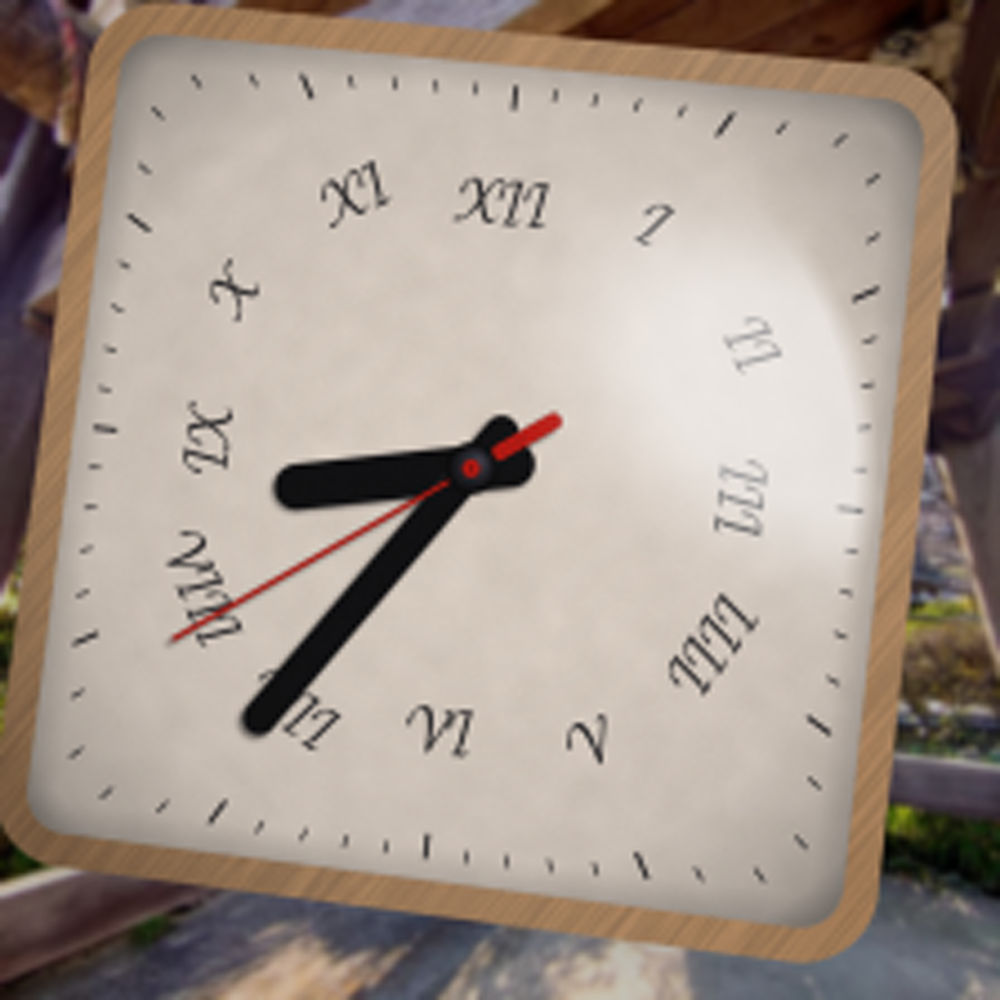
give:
8.35.39
